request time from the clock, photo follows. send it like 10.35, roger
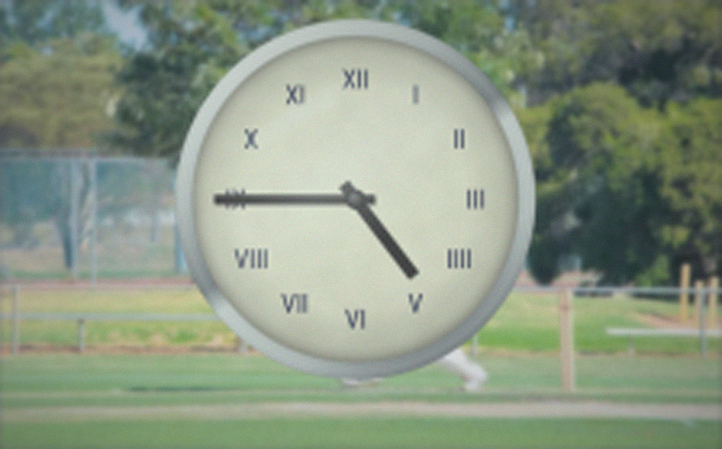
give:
4.45
